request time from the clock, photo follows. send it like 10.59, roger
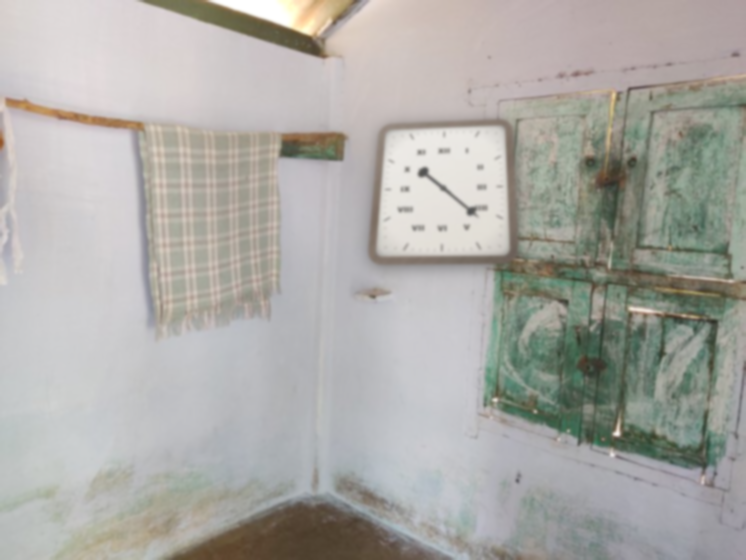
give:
10.22
